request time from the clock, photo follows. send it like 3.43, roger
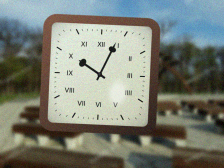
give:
10.04
